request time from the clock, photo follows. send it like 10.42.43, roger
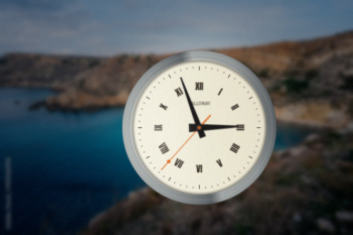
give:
2.56.37
